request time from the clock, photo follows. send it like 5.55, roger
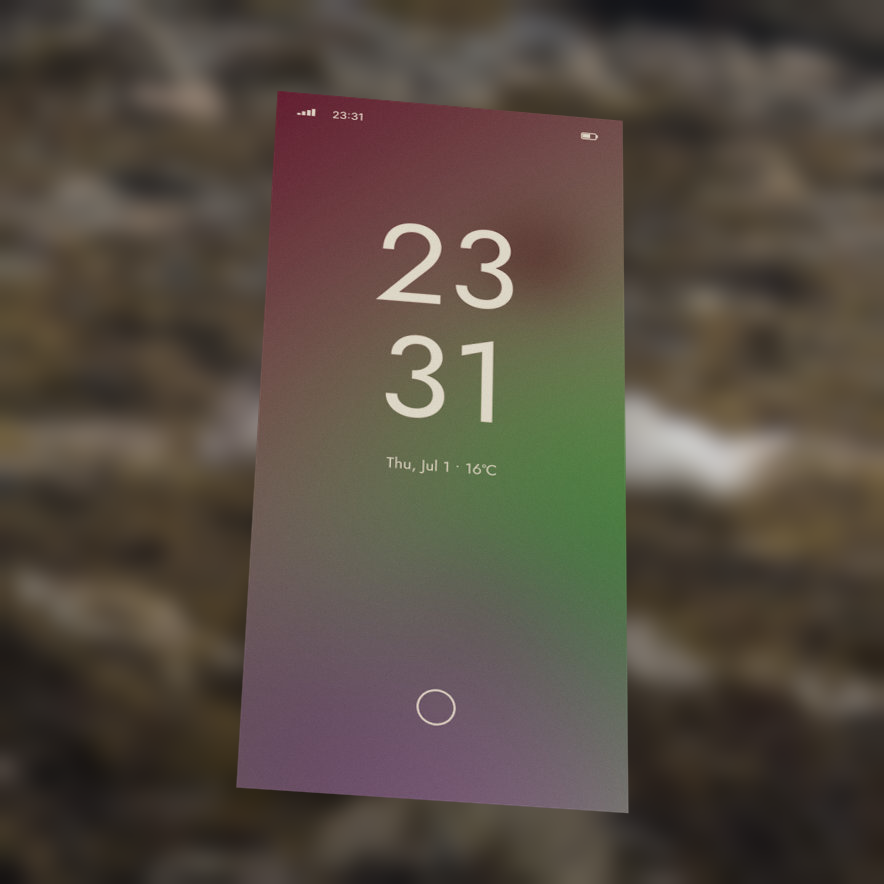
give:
23.31
